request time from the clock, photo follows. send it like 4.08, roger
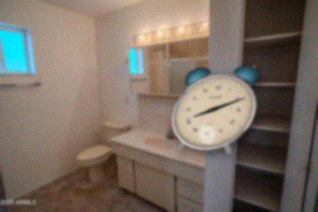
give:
8.11
